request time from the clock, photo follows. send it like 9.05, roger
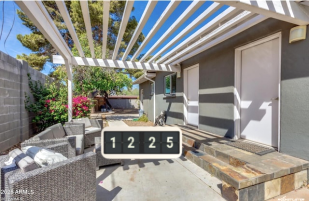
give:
12.25
